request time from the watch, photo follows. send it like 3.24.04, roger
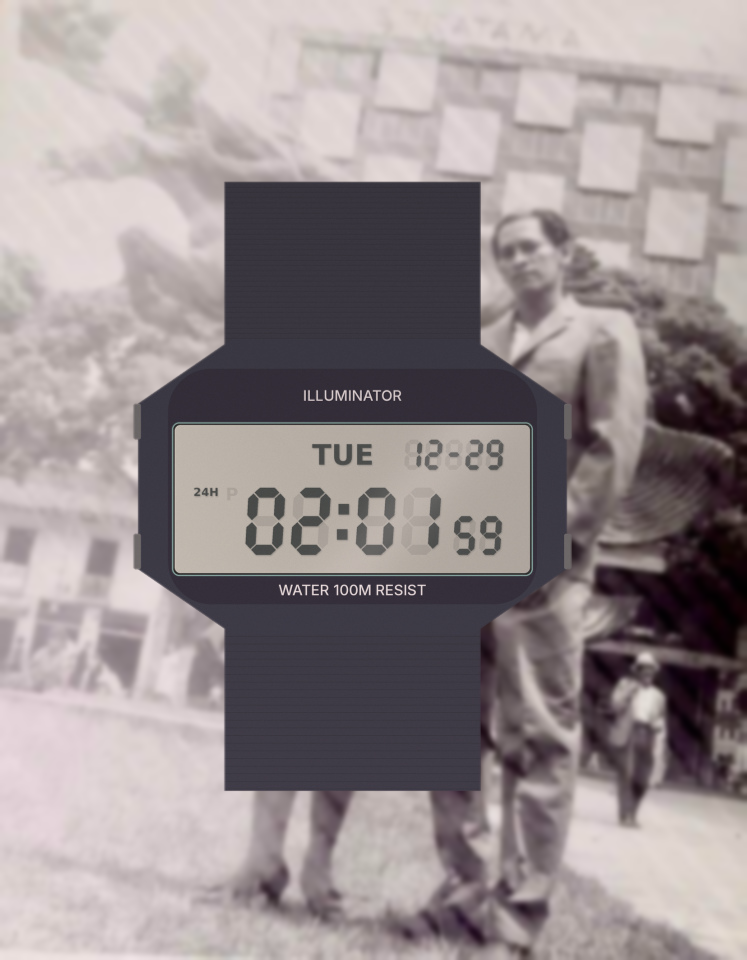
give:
2.01.59
